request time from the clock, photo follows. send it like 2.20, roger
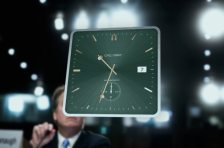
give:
10.33
